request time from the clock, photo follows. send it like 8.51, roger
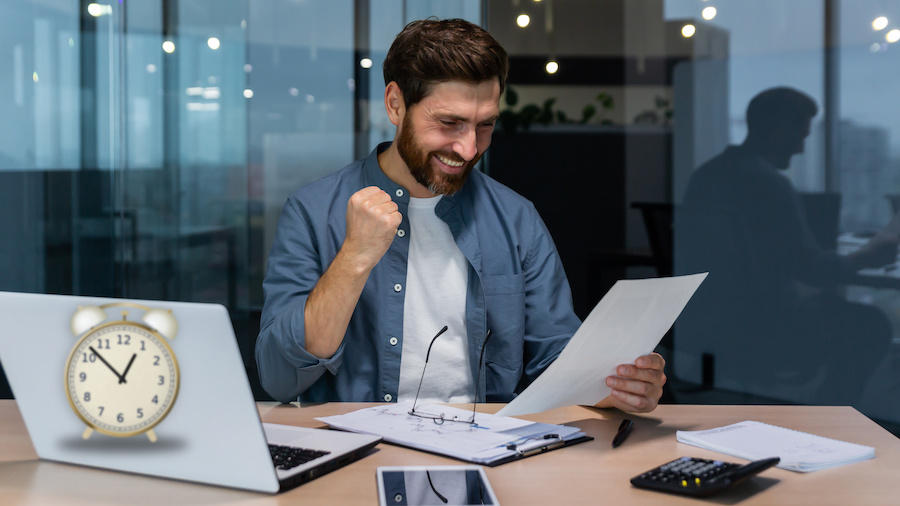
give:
12.52
